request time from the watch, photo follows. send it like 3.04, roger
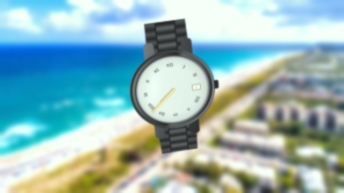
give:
7.38
